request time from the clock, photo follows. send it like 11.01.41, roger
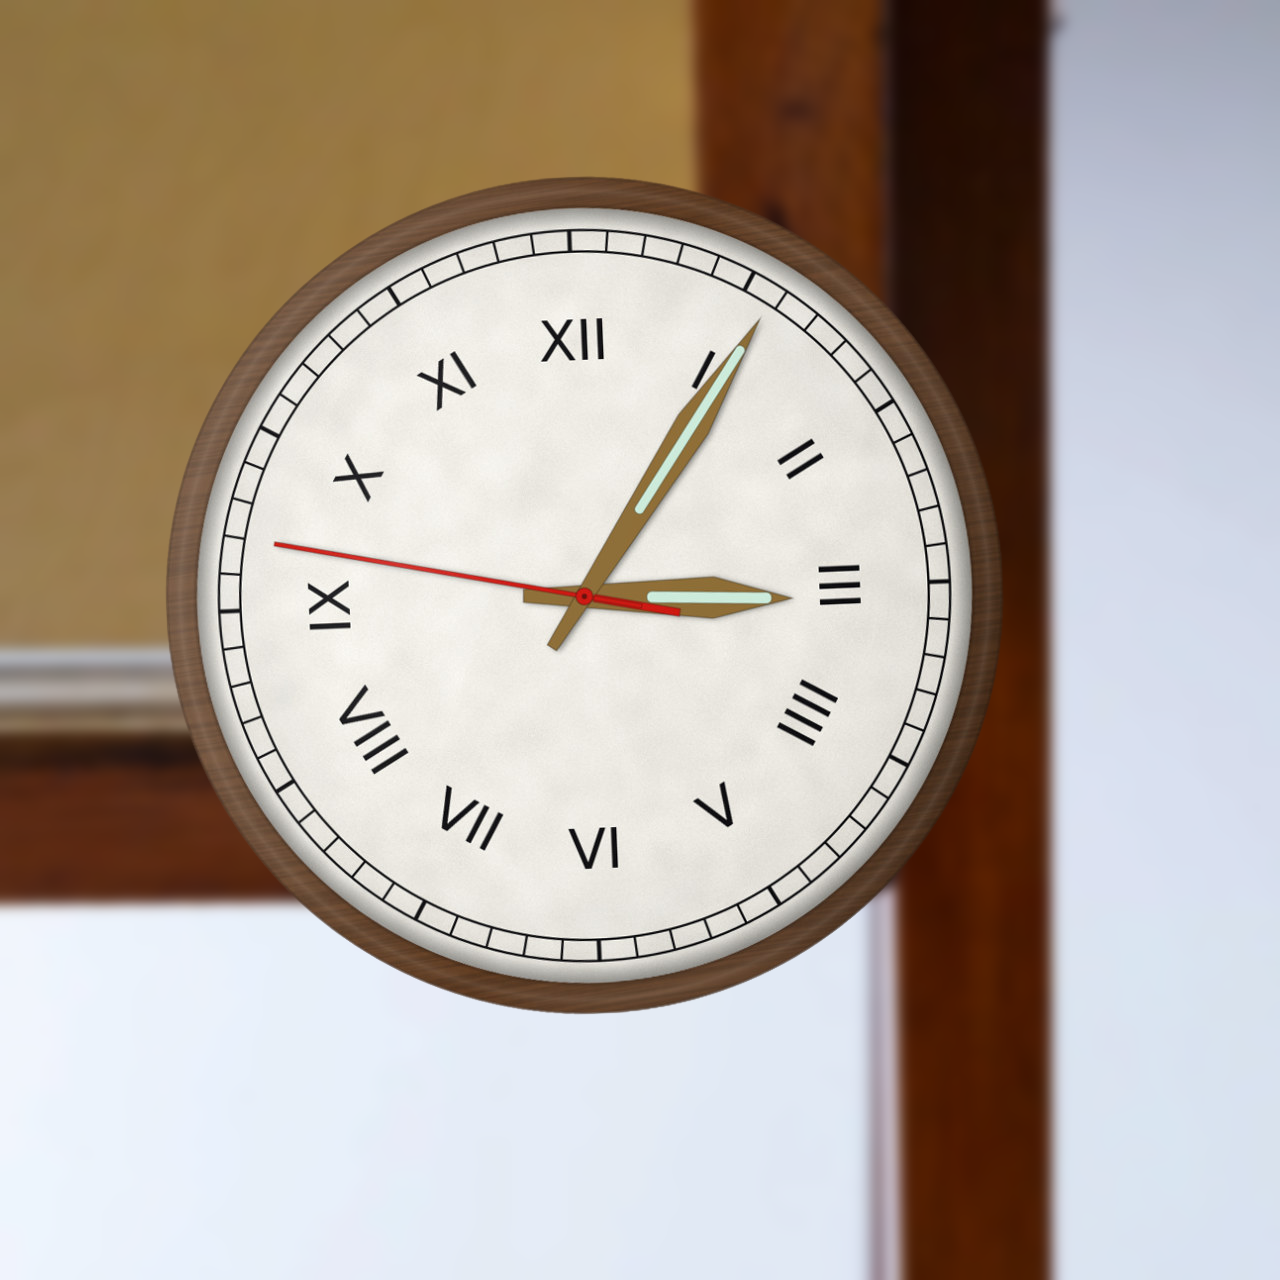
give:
3.05.47
